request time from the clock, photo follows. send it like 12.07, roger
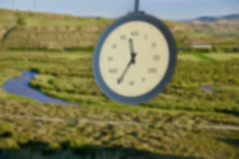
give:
11.35
